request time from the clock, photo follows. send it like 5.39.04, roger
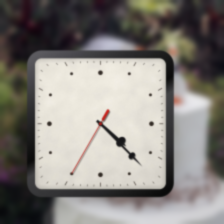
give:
4.22.35
